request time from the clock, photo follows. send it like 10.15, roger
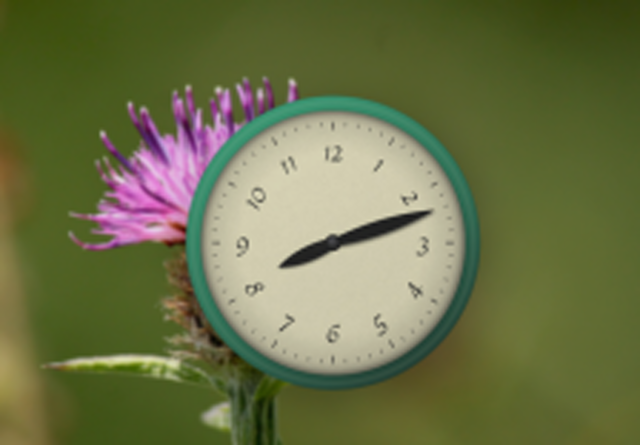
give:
8.12
